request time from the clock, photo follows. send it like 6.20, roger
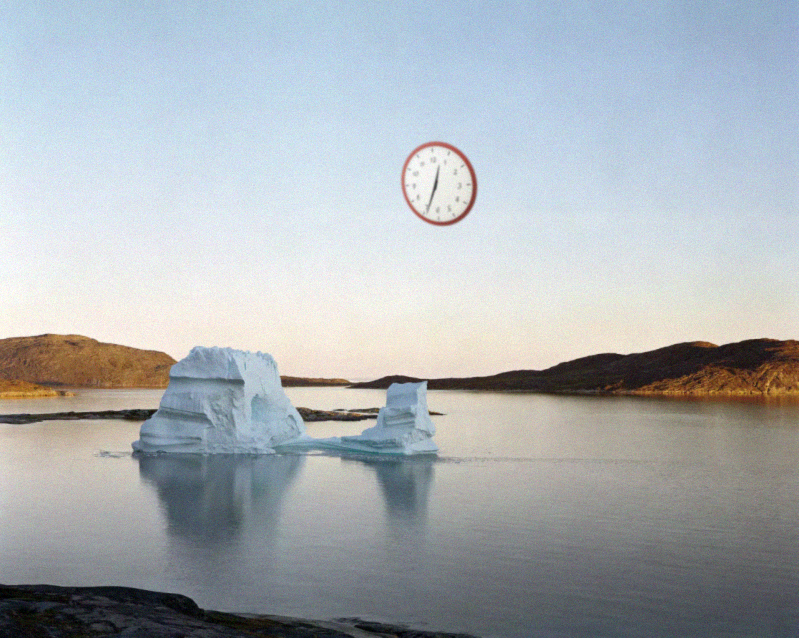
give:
12.34
